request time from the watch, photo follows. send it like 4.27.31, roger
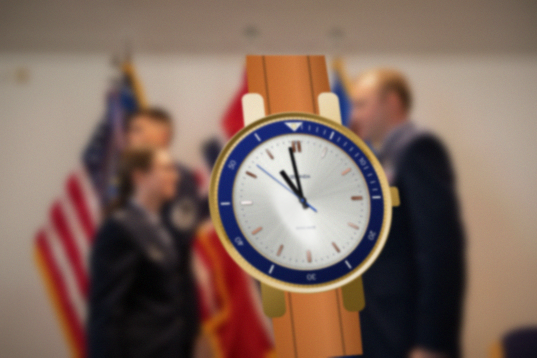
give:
10.58.52
